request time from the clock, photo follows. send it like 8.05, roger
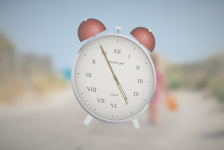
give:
4.55
